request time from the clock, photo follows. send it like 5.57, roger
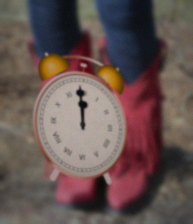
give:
11.59
